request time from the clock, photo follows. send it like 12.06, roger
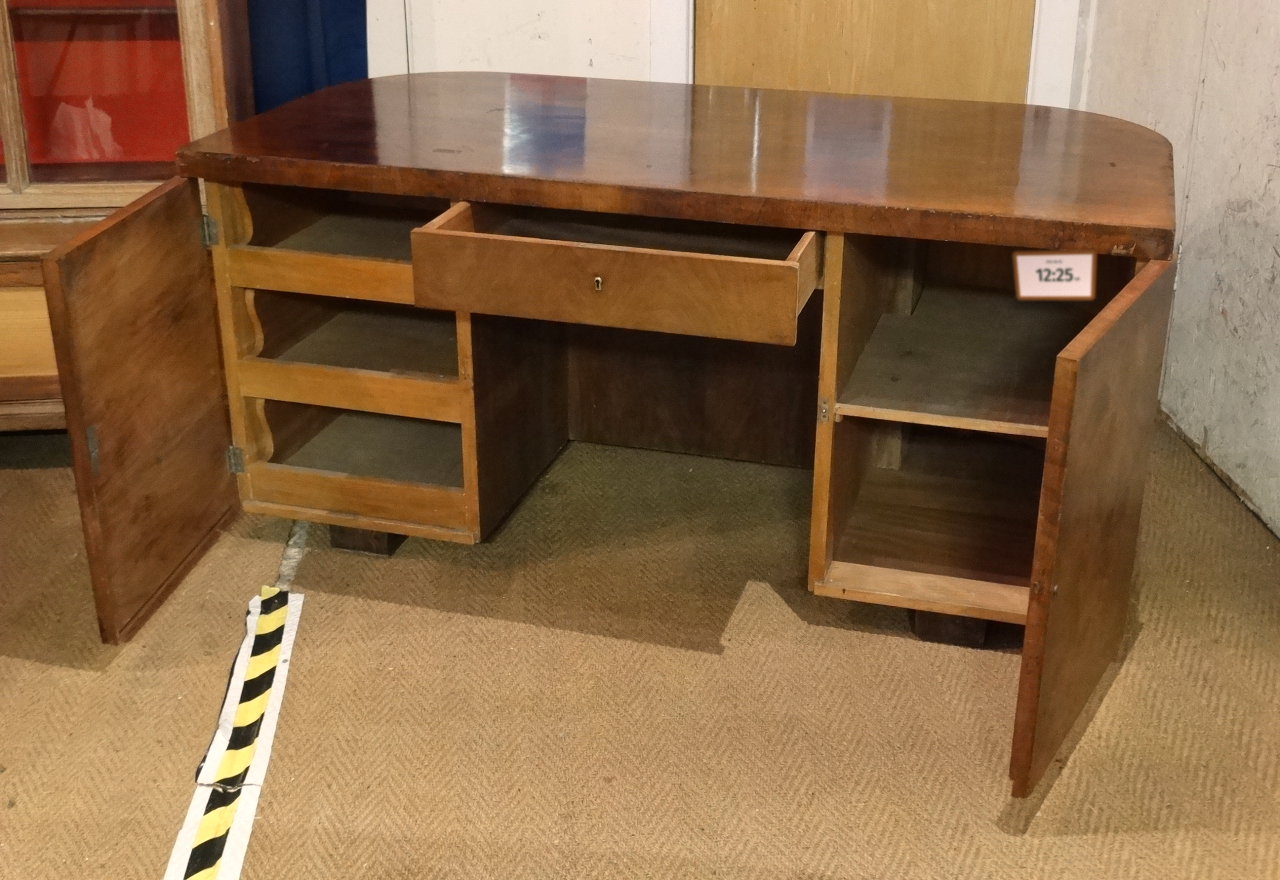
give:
12.25
